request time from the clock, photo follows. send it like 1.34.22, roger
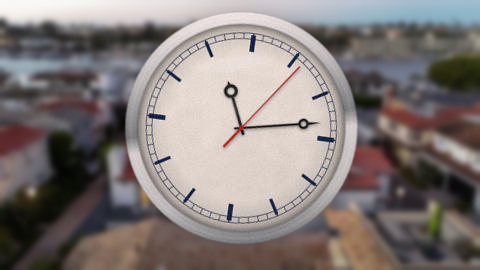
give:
11.13.06
